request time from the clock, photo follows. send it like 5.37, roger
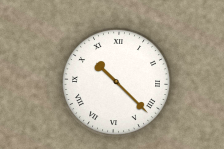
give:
10.22
